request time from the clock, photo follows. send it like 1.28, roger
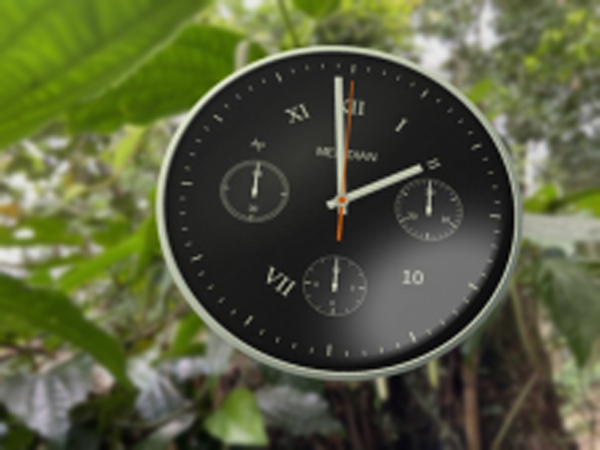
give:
1.59
